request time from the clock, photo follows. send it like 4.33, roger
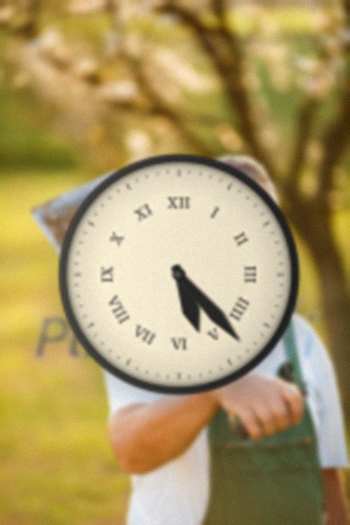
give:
5.23
